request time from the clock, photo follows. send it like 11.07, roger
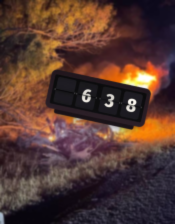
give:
6.38
